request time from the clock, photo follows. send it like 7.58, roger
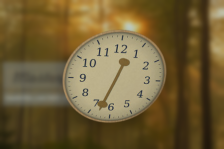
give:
12.33
